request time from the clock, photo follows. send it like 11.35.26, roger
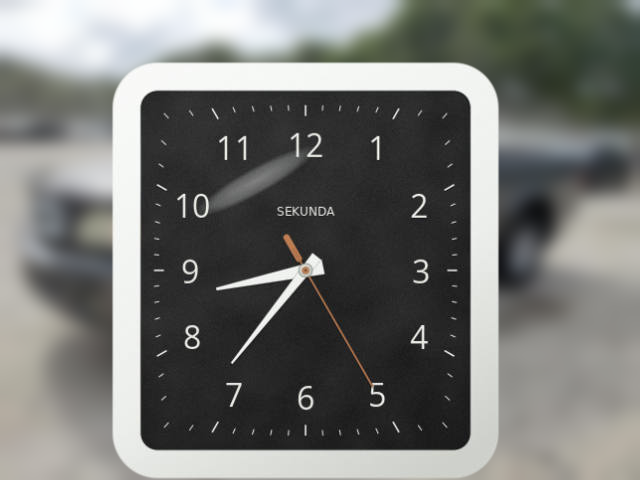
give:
8.36.25
